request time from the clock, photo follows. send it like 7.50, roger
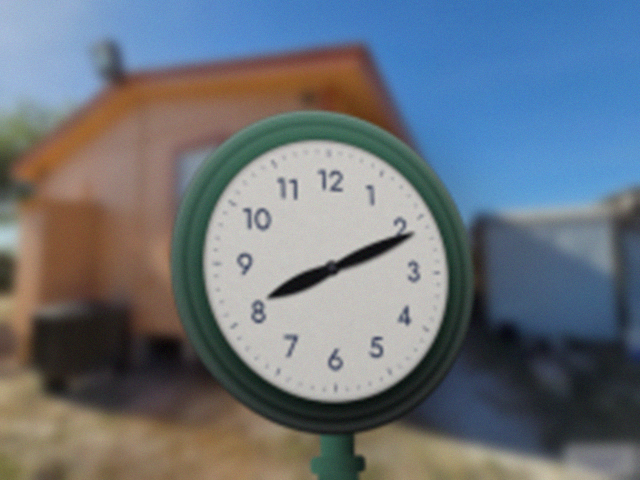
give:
8.11
